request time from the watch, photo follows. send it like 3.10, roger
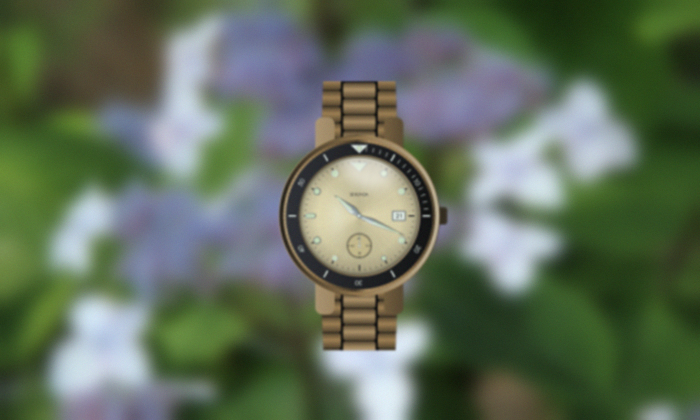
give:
10.19
